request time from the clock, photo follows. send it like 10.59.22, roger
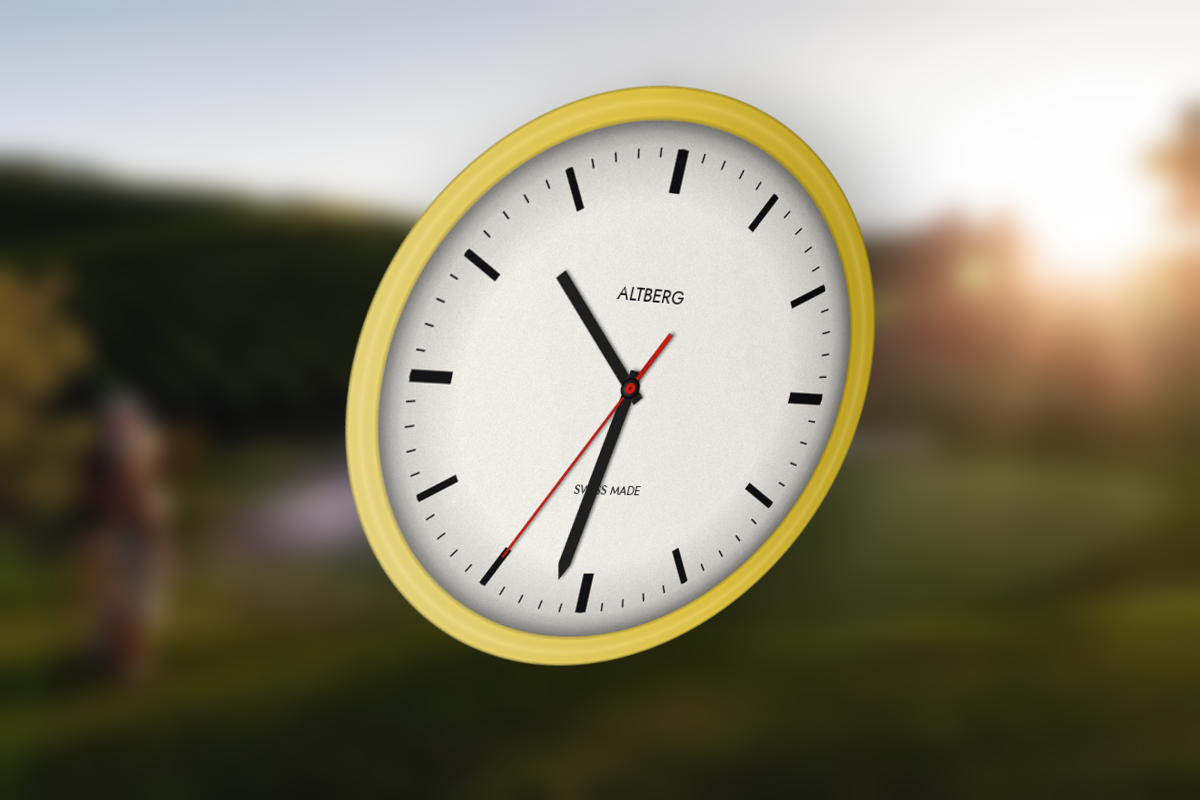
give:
10.31.35
